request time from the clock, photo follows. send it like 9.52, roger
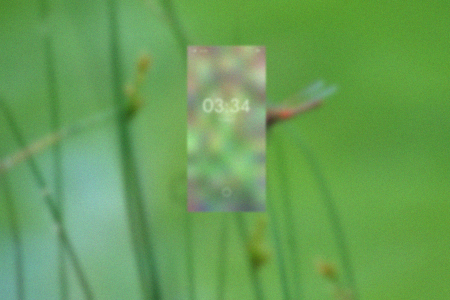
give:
3.34
